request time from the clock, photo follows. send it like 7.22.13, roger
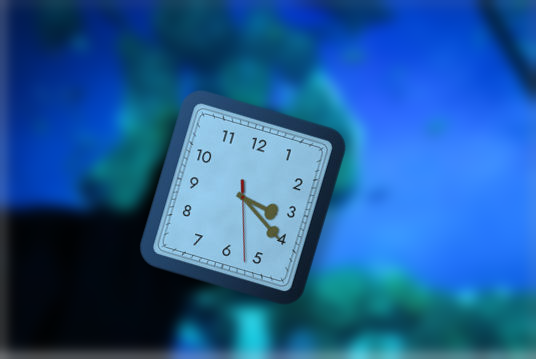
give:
3.20.27
